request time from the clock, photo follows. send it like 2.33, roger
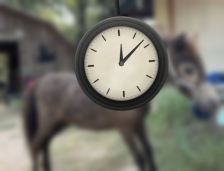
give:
12.08
